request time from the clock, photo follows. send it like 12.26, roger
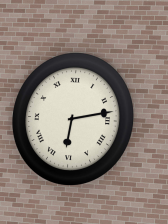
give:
6.13
